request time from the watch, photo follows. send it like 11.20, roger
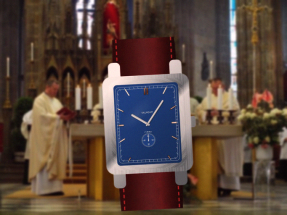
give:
10.06
